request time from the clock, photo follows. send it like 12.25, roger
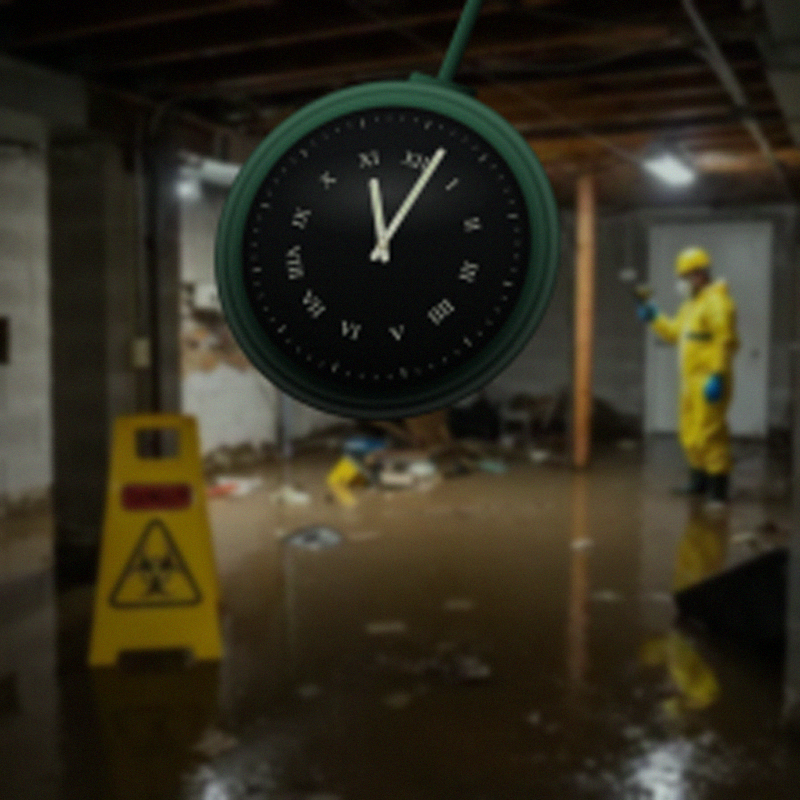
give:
11.02
